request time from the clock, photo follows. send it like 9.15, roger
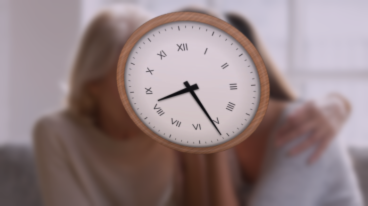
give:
8.26
